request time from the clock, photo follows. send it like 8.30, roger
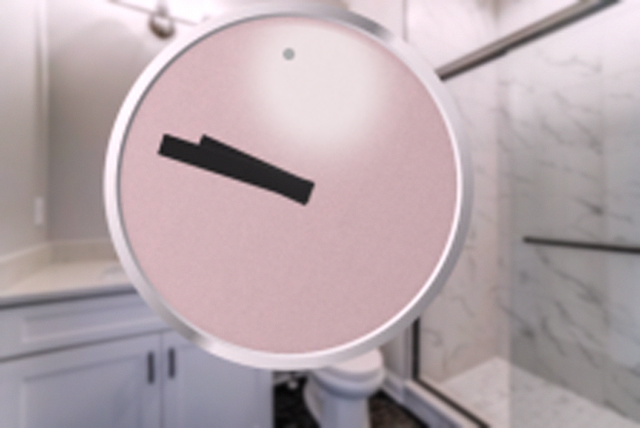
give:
9.48
